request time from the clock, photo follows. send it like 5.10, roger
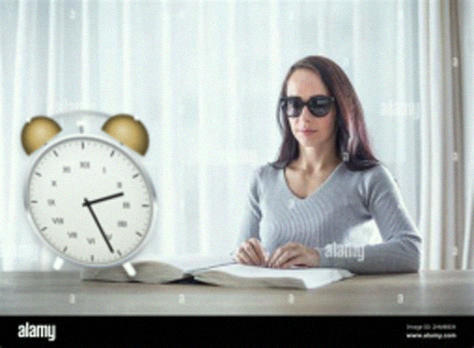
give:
2.26
